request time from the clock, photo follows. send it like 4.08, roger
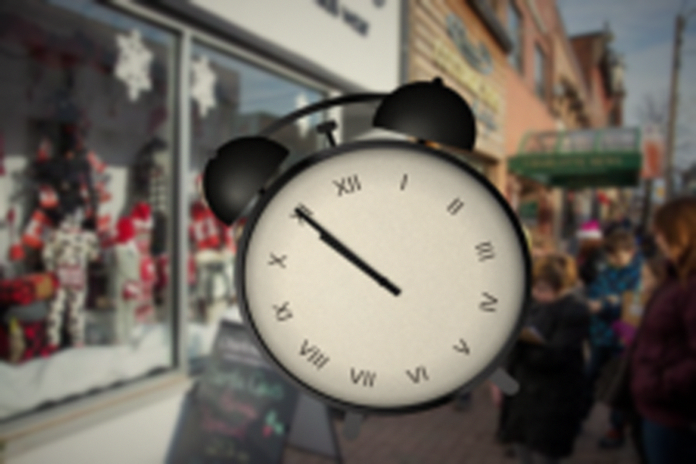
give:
10.55
